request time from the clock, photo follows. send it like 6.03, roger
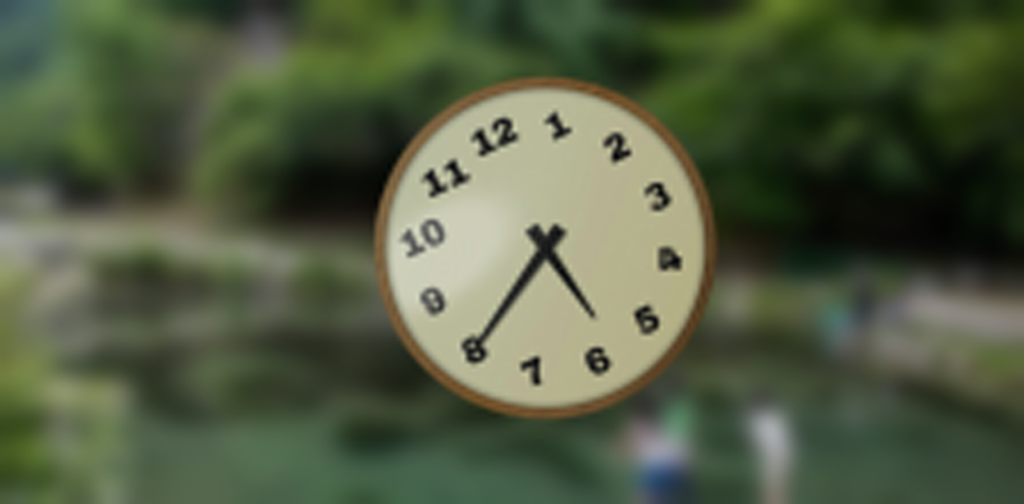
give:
5.40
